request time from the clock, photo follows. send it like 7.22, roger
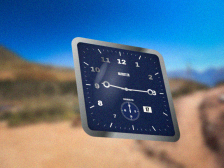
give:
9.15
